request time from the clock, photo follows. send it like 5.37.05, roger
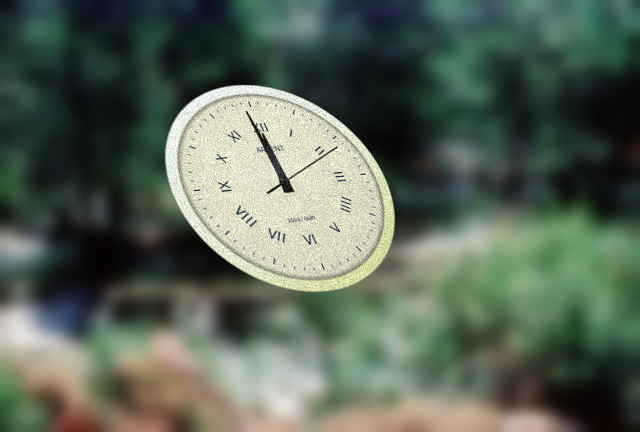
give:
11.59.11
